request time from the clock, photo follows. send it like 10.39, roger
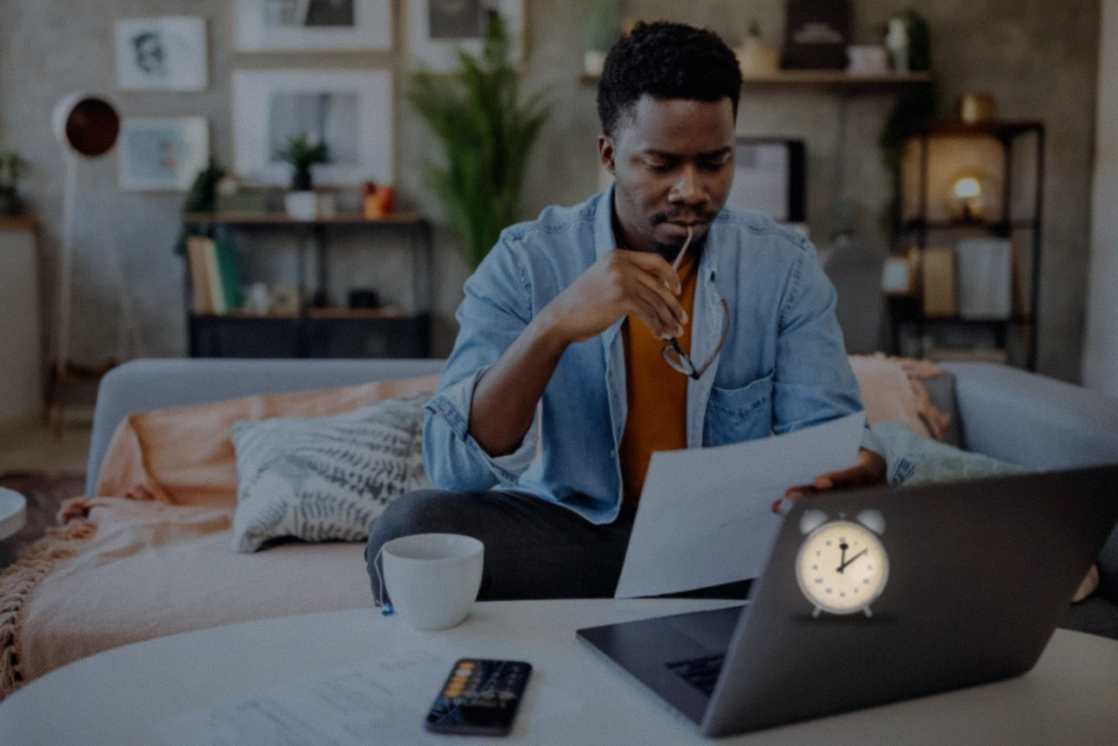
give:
12.09
